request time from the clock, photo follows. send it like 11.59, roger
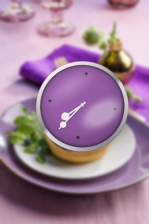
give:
7.36
